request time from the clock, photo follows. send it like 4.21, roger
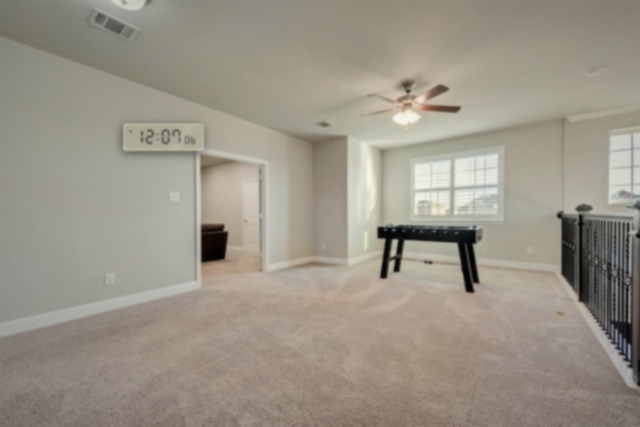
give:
12.07
